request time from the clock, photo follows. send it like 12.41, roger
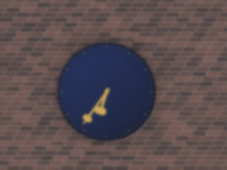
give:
6.36
